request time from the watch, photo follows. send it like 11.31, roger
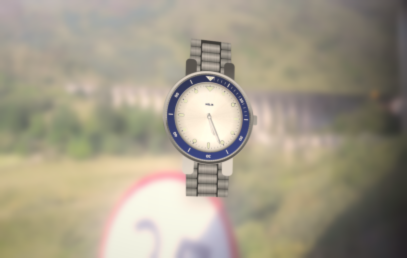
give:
5.26
